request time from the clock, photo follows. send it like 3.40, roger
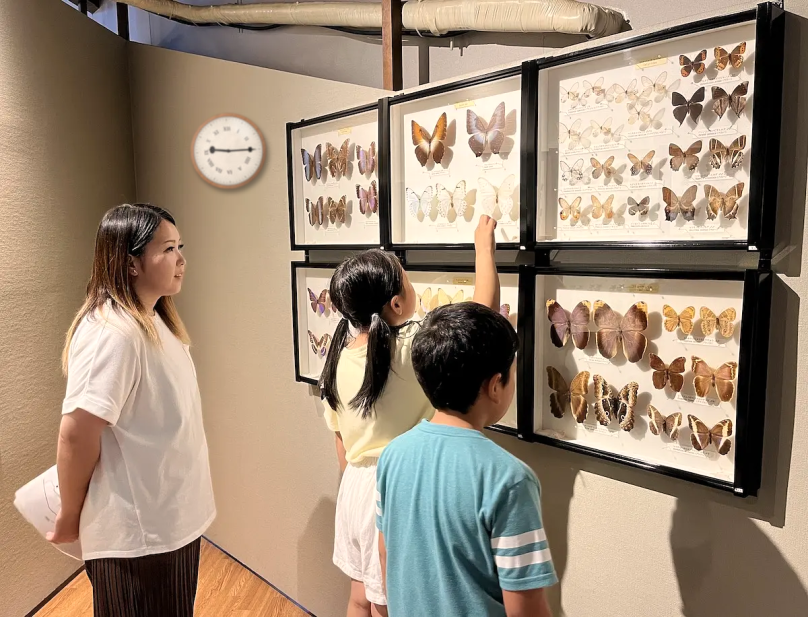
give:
9.15
